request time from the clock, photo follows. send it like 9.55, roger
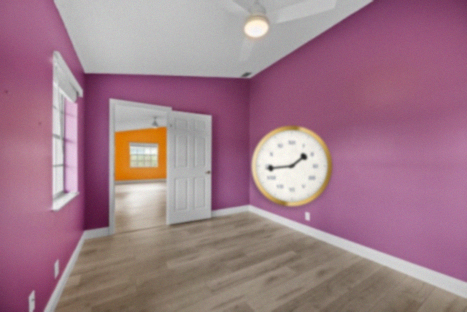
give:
1.44
